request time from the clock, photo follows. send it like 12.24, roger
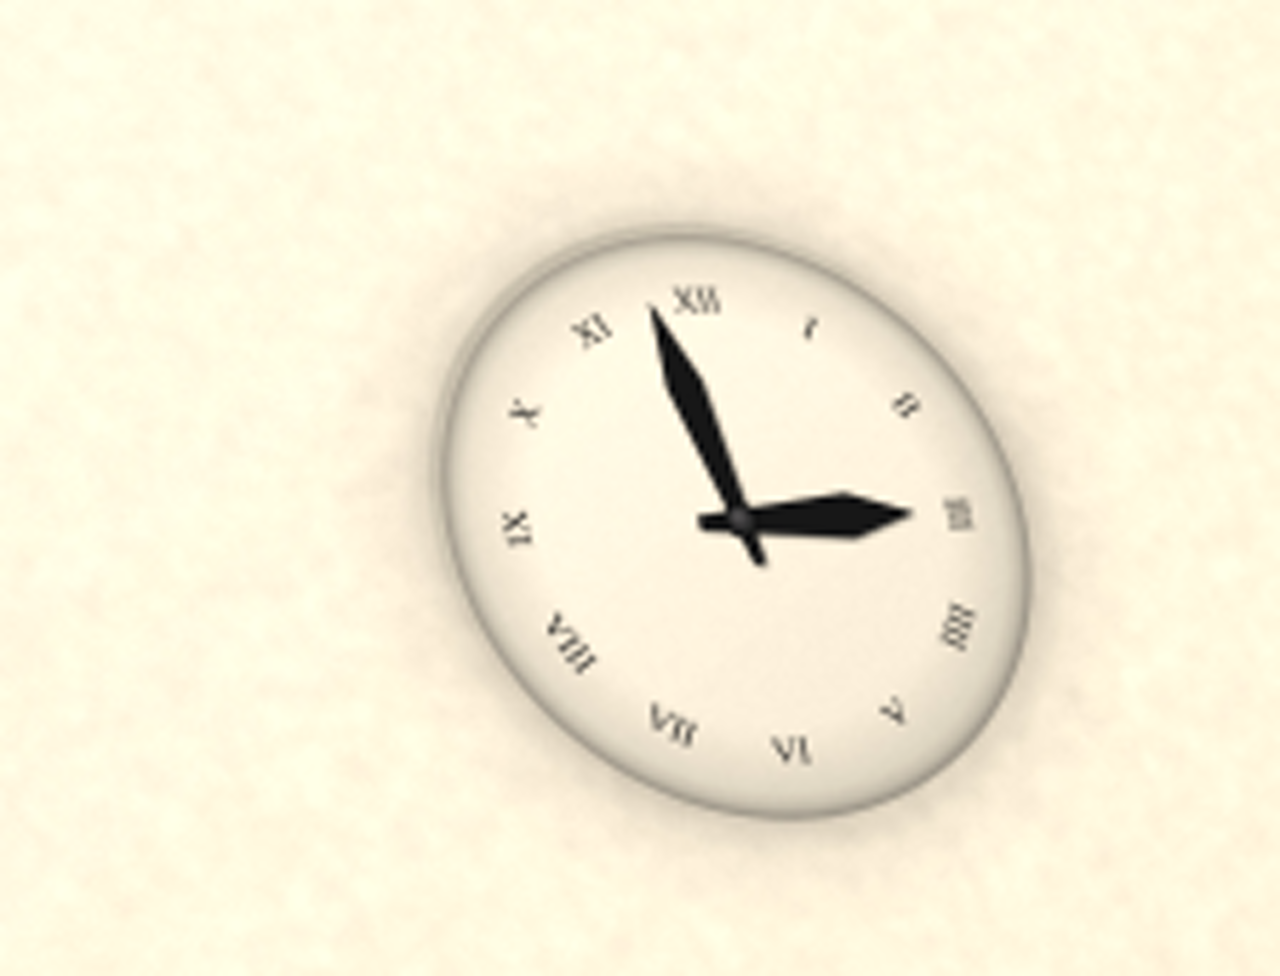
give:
2.58
